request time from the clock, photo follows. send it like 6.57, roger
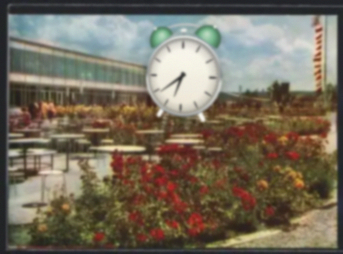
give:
6.39
